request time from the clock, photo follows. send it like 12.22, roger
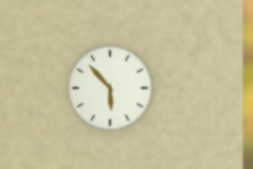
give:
5.53
